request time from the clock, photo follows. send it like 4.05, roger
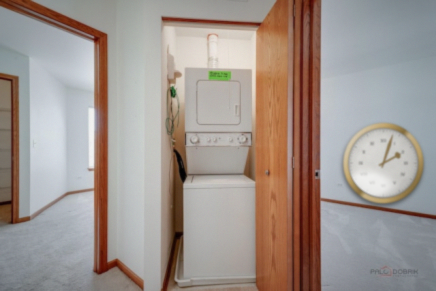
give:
2.03
